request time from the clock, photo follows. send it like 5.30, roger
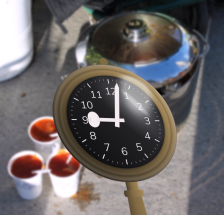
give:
9.02
